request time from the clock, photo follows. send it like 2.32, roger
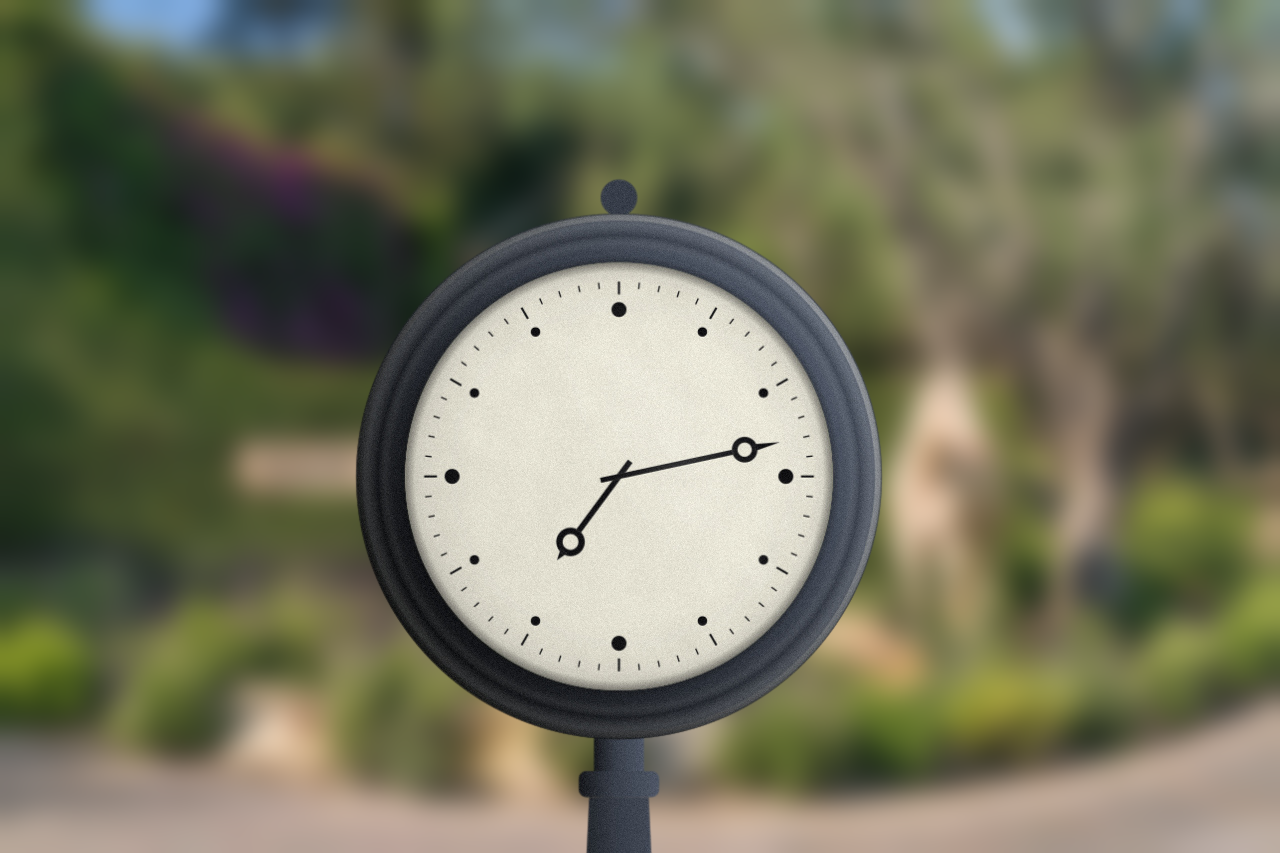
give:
7.13
